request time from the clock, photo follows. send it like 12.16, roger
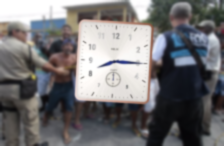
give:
8.15
